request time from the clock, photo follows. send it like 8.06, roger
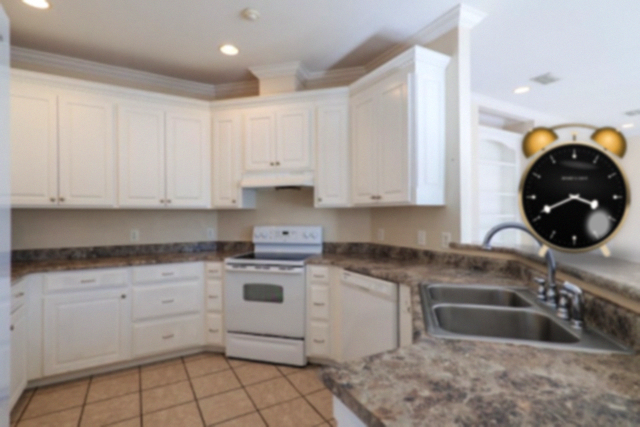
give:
3.41
